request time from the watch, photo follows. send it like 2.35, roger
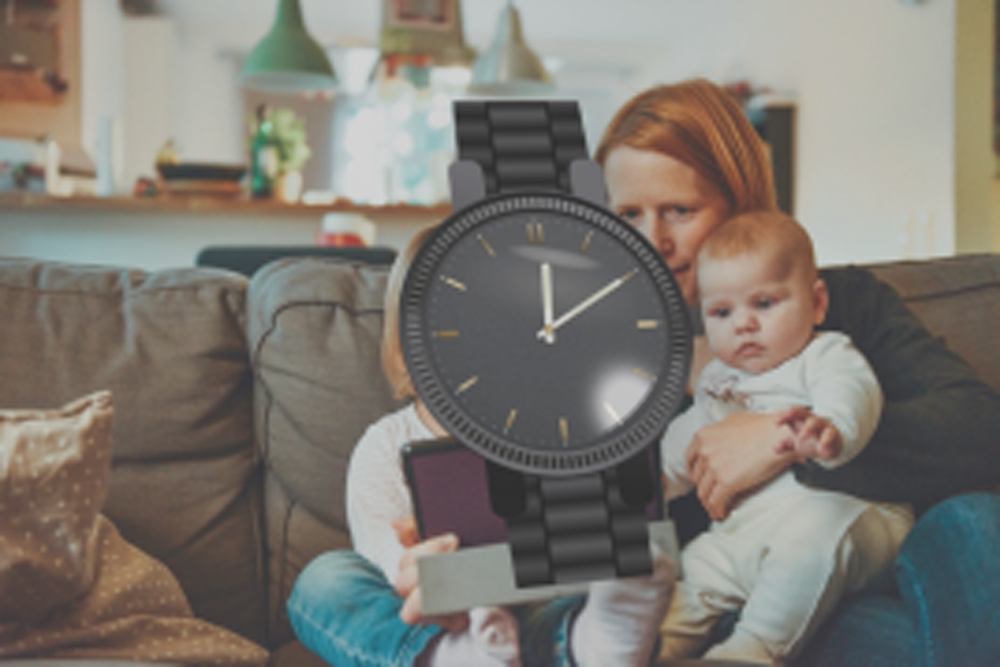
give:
12.10
